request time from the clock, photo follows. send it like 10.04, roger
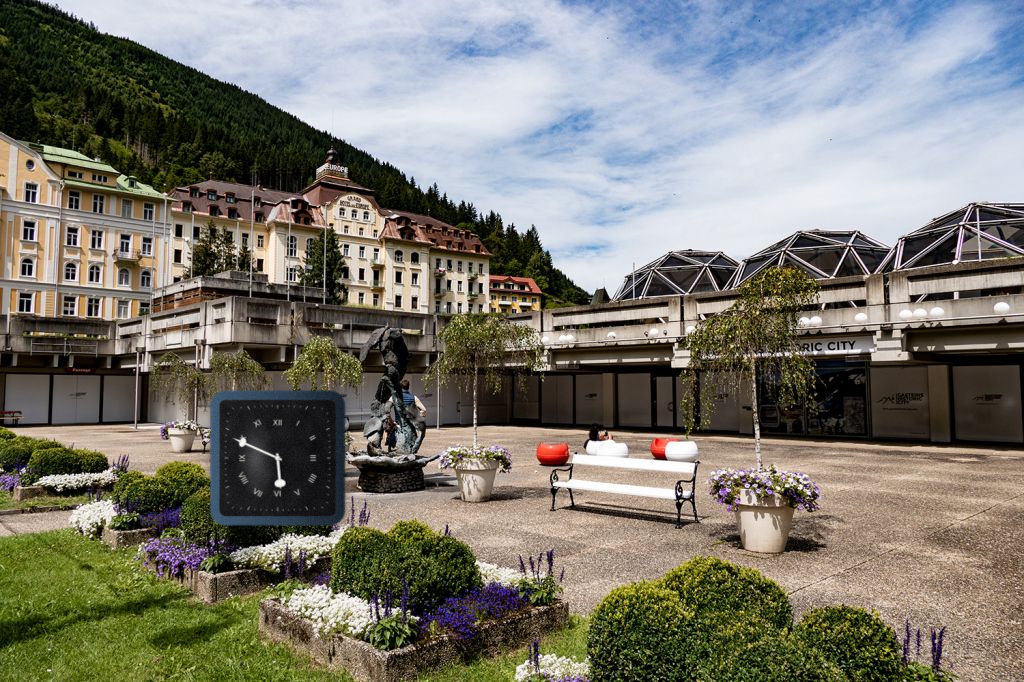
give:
5.49
